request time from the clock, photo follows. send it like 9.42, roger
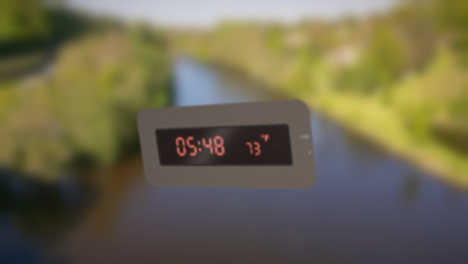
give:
5.48
